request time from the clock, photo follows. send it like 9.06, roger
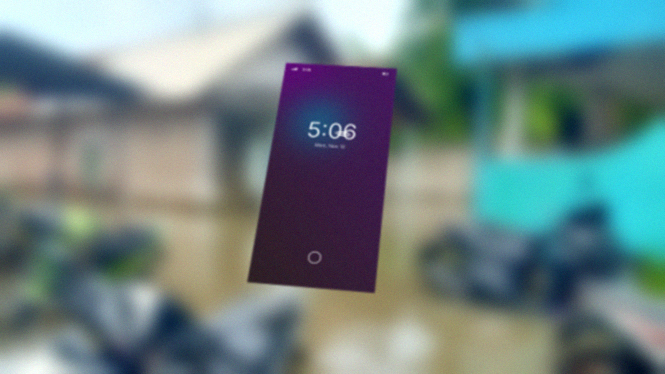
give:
5.06
